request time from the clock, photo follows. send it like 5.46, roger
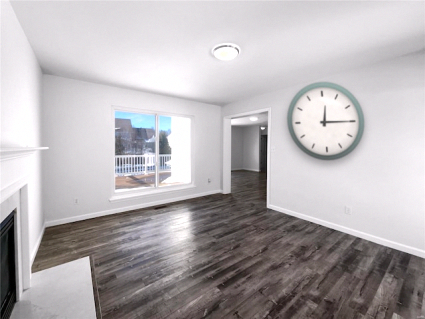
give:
12.15
